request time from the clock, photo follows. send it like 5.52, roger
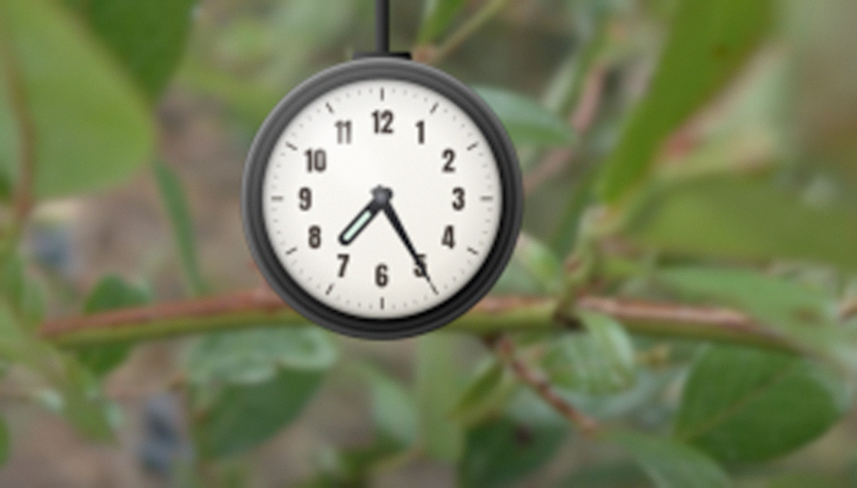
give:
7.25
